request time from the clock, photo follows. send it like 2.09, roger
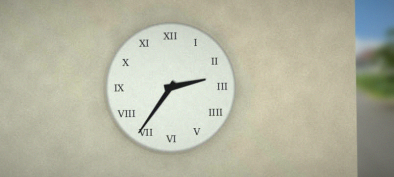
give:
2.36
